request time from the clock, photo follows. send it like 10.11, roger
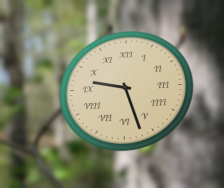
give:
9.27
